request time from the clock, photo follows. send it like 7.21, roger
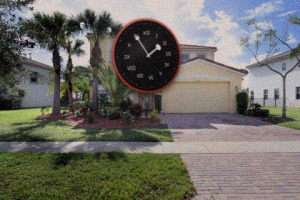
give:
1.55
